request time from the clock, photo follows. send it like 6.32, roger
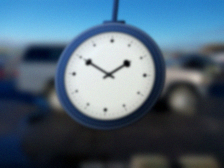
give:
1.50
